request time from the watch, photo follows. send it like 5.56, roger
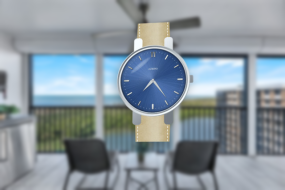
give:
7.24
